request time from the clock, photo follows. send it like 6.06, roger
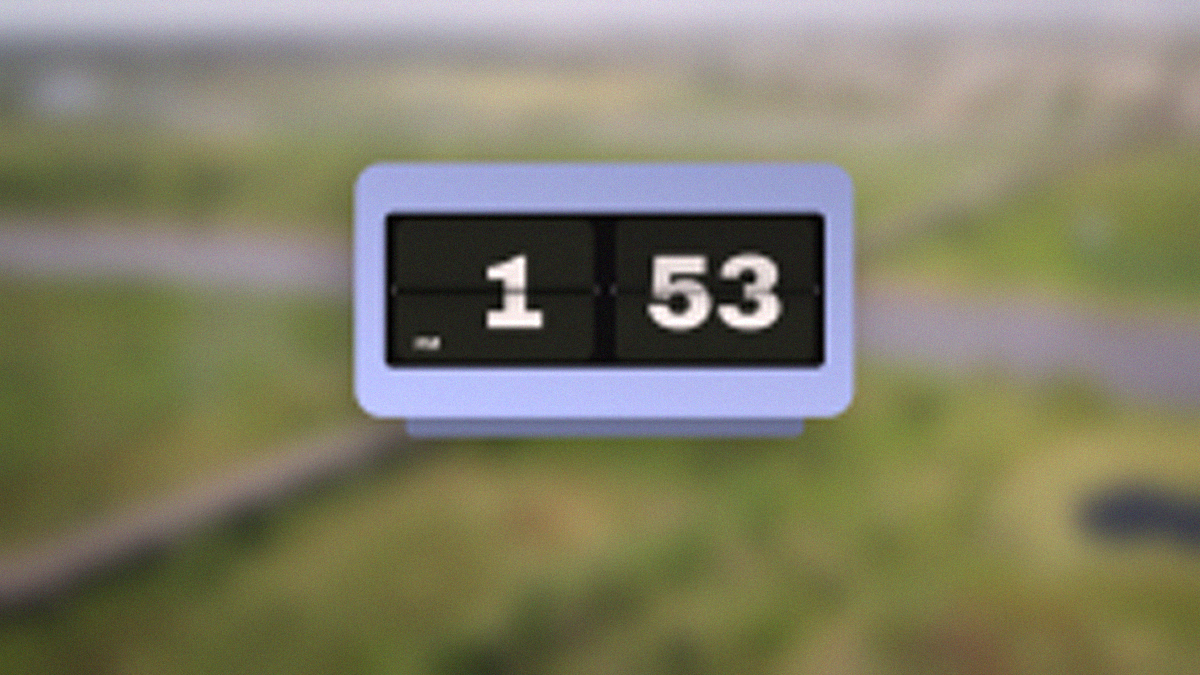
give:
1.53
